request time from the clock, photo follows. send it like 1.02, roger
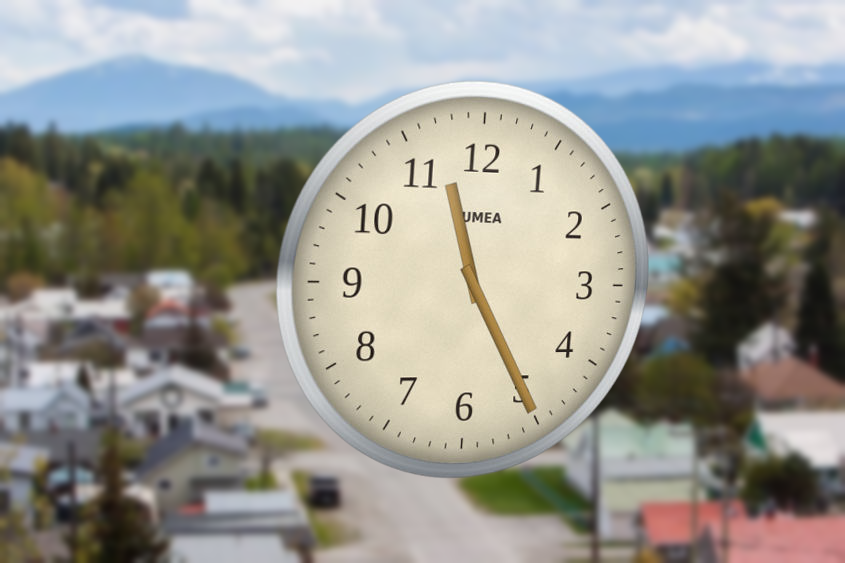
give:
11.25
